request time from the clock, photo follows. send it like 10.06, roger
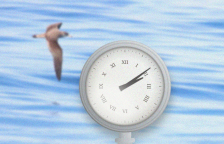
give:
2.09
